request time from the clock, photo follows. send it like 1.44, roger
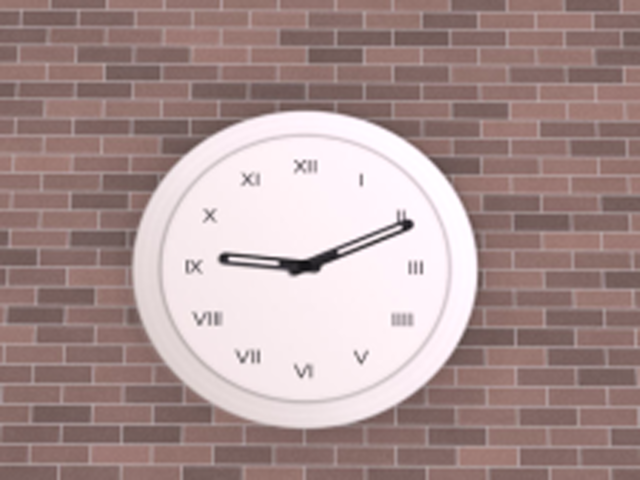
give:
9.11
